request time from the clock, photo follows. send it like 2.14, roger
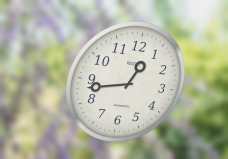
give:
12.43
